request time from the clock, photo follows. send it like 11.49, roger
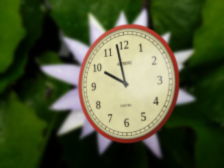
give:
9.58
